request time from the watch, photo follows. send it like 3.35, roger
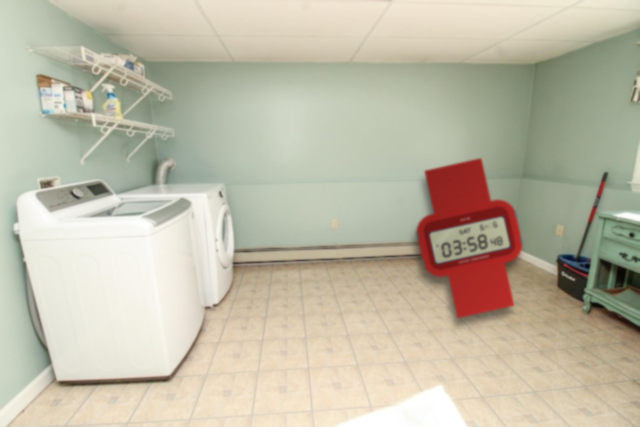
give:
3.58
